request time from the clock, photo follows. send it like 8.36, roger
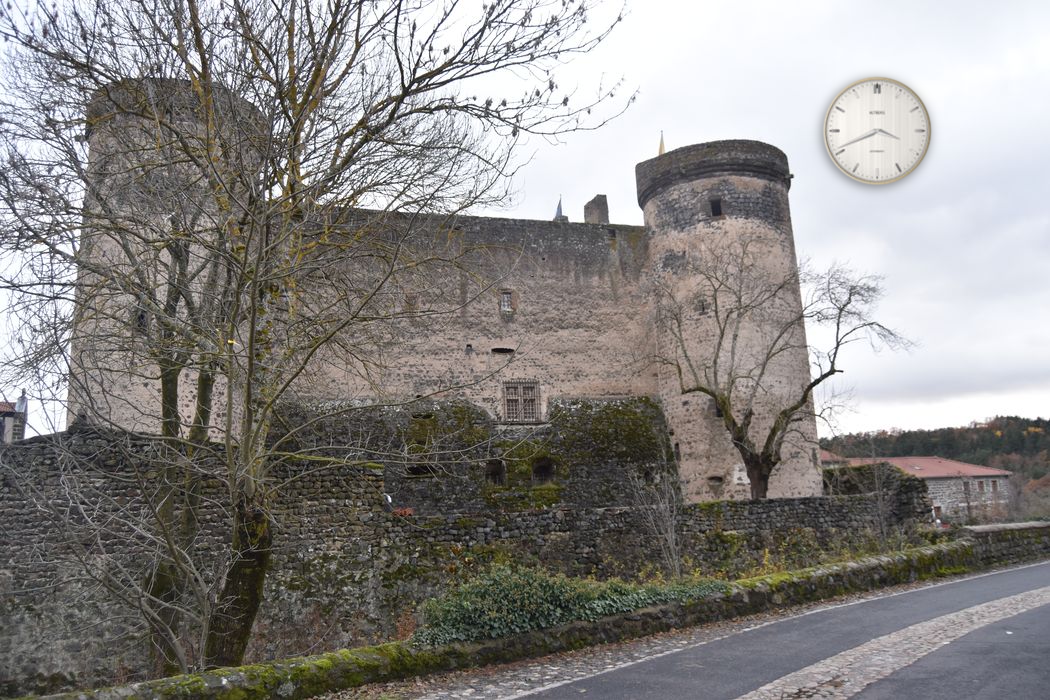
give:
3.41
